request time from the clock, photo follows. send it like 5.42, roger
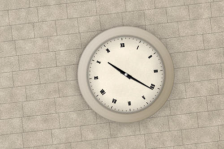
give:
10.21
